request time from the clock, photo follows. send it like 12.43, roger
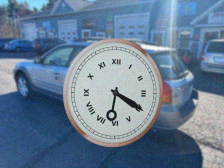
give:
6.20
